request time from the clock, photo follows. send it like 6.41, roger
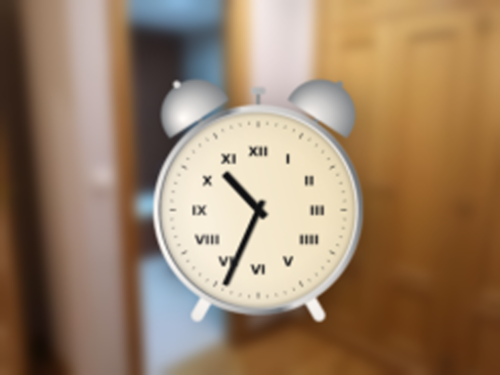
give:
10.34
